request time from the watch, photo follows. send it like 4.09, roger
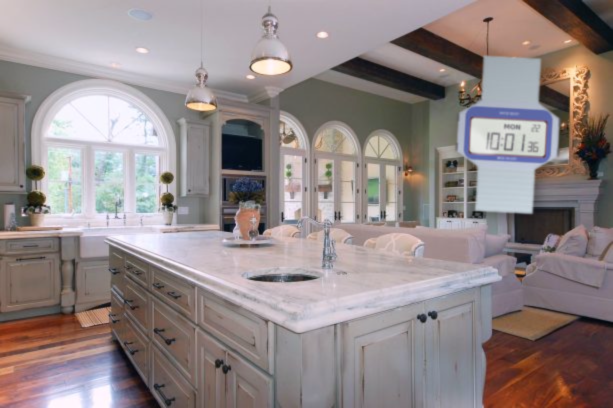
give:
10.01
